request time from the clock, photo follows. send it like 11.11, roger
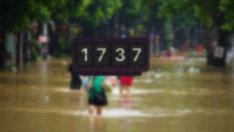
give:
17.37
